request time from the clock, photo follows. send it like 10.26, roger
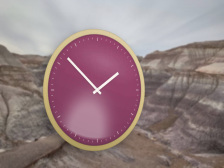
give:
1.52
